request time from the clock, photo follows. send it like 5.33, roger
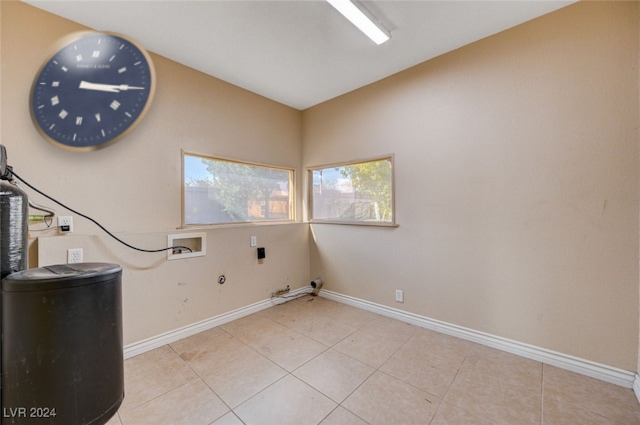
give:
3.15
